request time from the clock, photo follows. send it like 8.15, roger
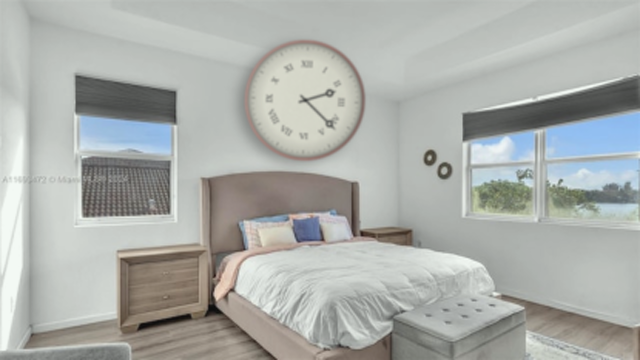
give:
2.22
